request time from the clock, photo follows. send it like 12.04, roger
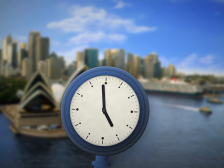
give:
4.59
